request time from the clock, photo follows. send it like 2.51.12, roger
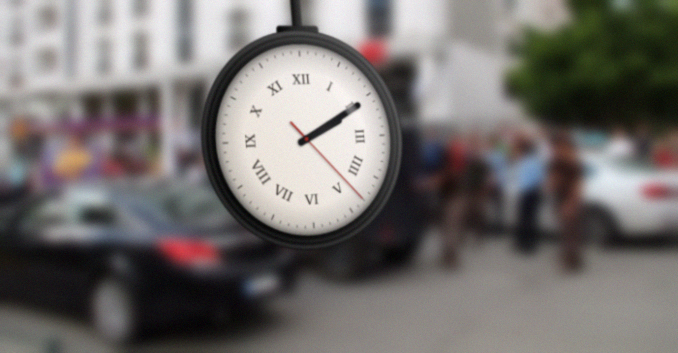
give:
2.10.23
